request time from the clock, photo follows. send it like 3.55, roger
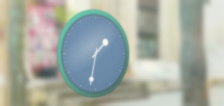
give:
1.32
